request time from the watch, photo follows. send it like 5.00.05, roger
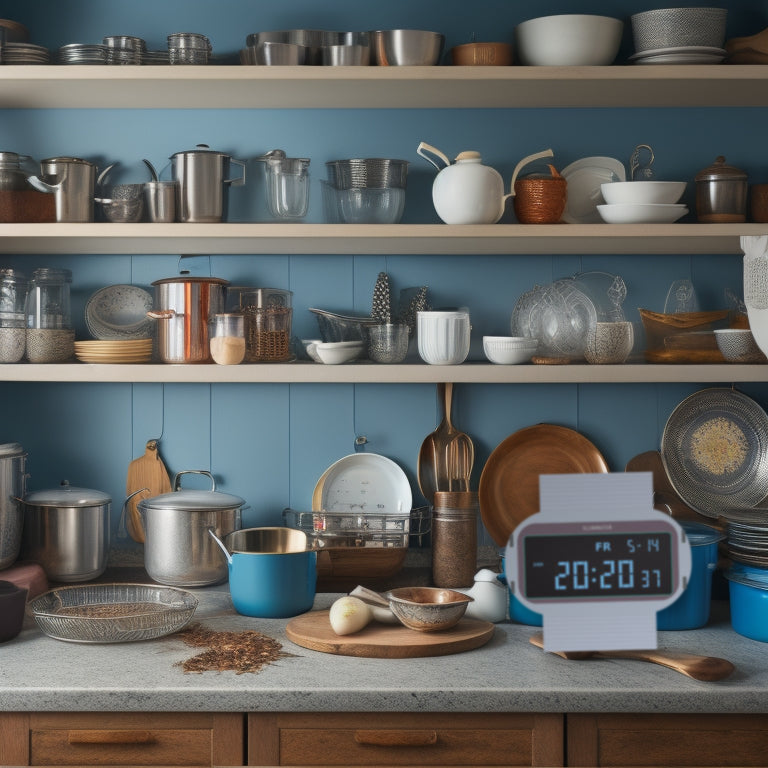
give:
20.20.37
